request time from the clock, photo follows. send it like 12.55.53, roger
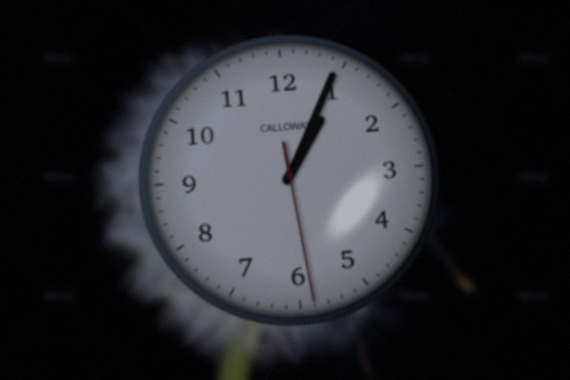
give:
1.04.29
